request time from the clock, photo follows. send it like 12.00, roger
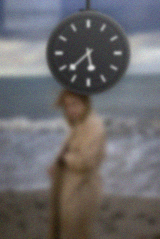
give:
5.38
